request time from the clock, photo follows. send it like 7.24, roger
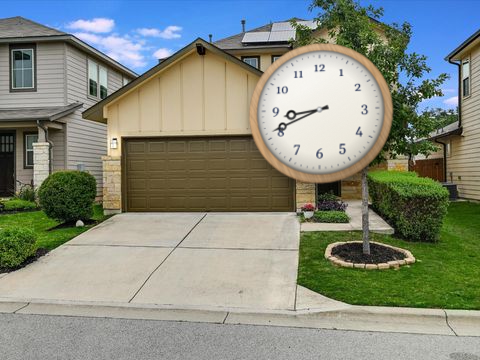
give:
8.41
